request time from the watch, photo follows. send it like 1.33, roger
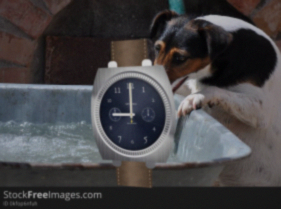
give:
9.00
